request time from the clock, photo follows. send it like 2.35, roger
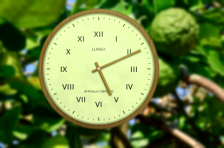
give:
5.11
